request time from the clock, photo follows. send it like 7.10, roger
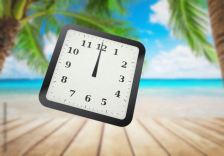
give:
12.00
